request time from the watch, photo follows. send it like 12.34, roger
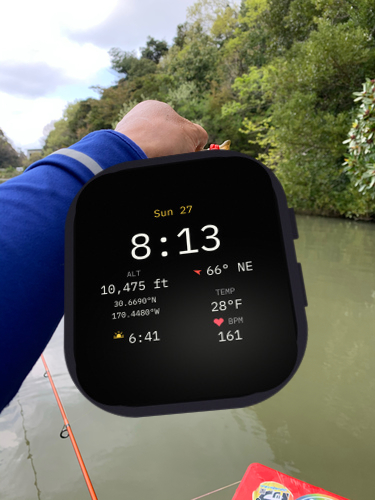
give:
8.13
